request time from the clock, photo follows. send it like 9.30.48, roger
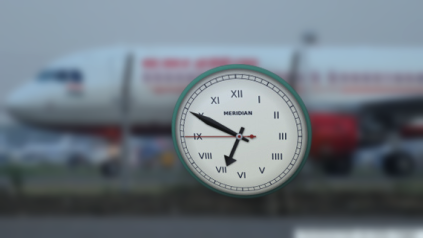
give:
6.49.45
